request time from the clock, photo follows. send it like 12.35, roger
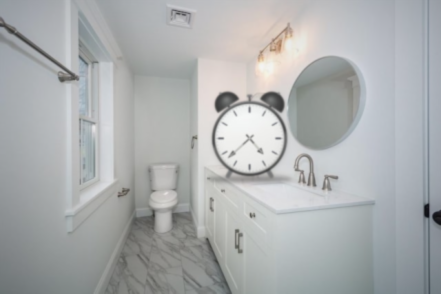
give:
4.38
